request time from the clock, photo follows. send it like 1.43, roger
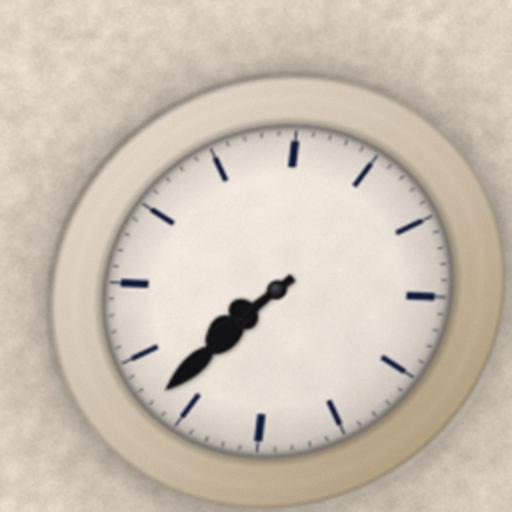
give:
7.37
